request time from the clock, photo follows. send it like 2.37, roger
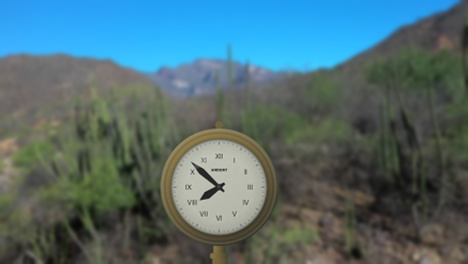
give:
7.52
